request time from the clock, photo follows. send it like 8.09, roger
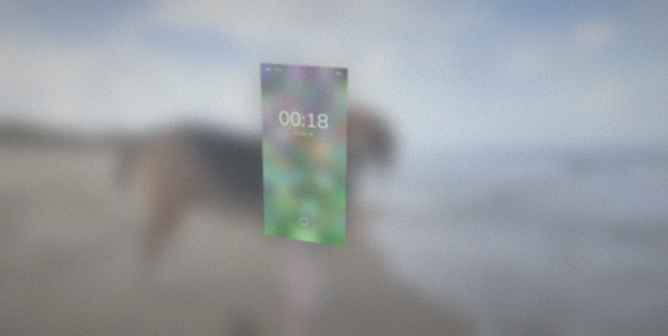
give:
0.18
